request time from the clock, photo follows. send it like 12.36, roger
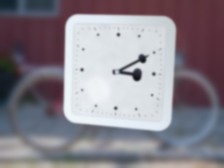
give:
3.10
